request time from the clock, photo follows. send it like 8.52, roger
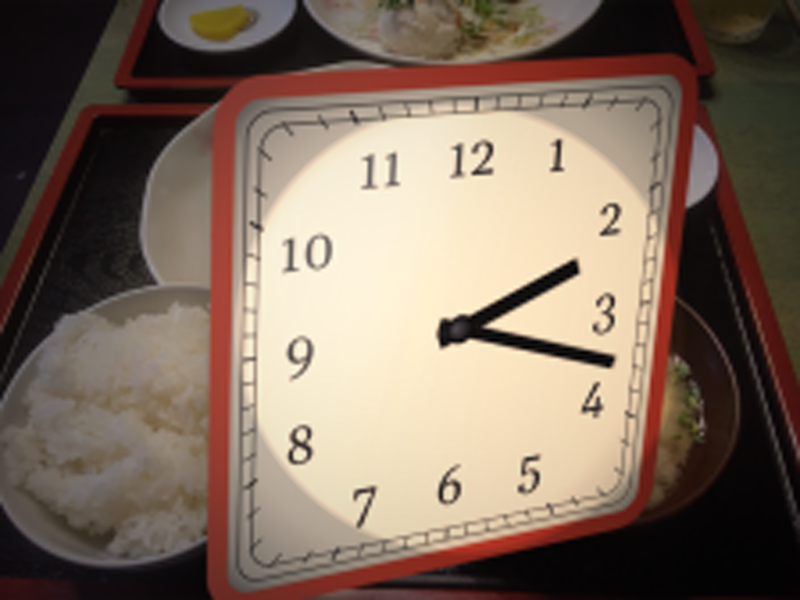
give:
2.18
